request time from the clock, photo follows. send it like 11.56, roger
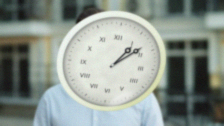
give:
1.08
